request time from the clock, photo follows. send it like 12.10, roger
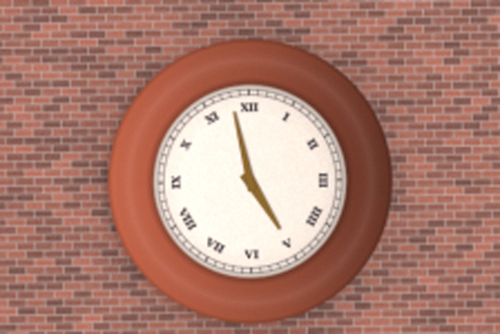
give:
4.58
